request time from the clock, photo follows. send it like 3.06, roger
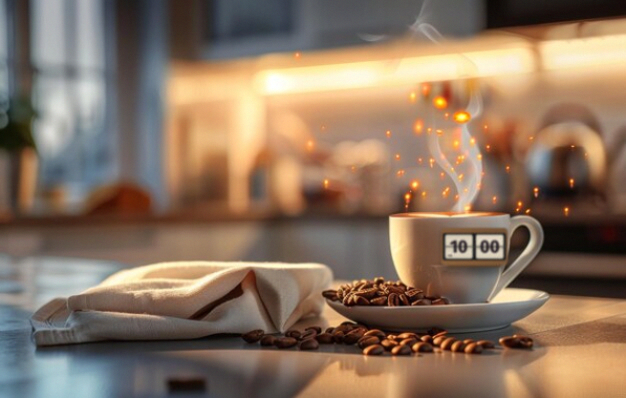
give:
10.00
